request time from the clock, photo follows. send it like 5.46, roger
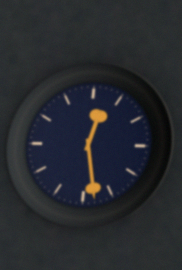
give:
12.28
